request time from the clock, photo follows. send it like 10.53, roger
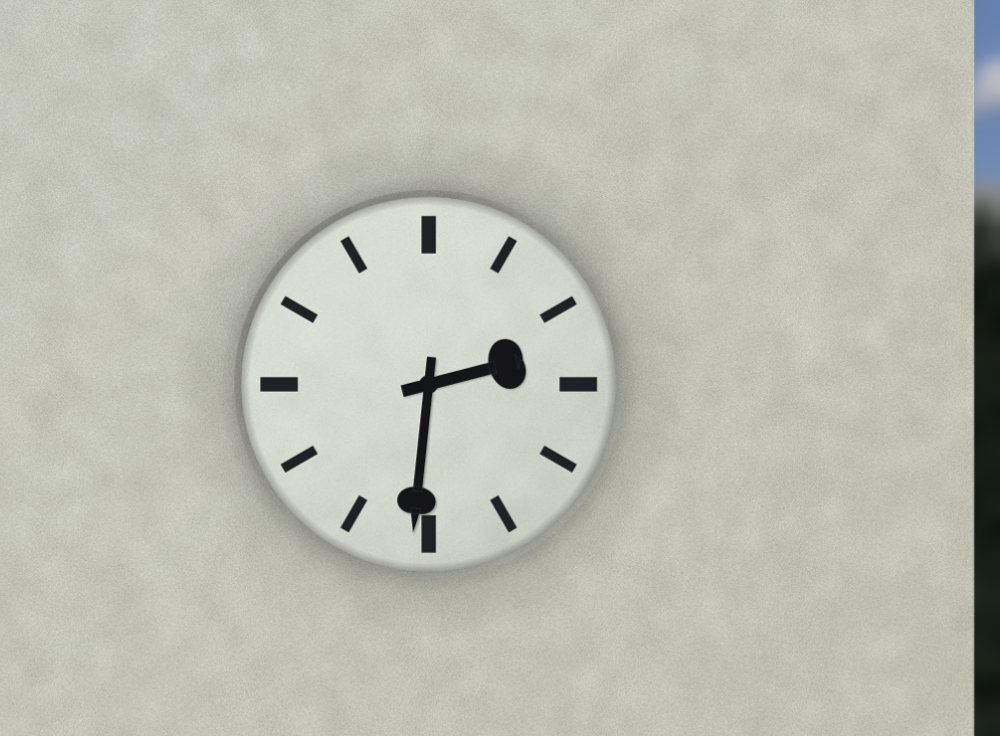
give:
2.31
